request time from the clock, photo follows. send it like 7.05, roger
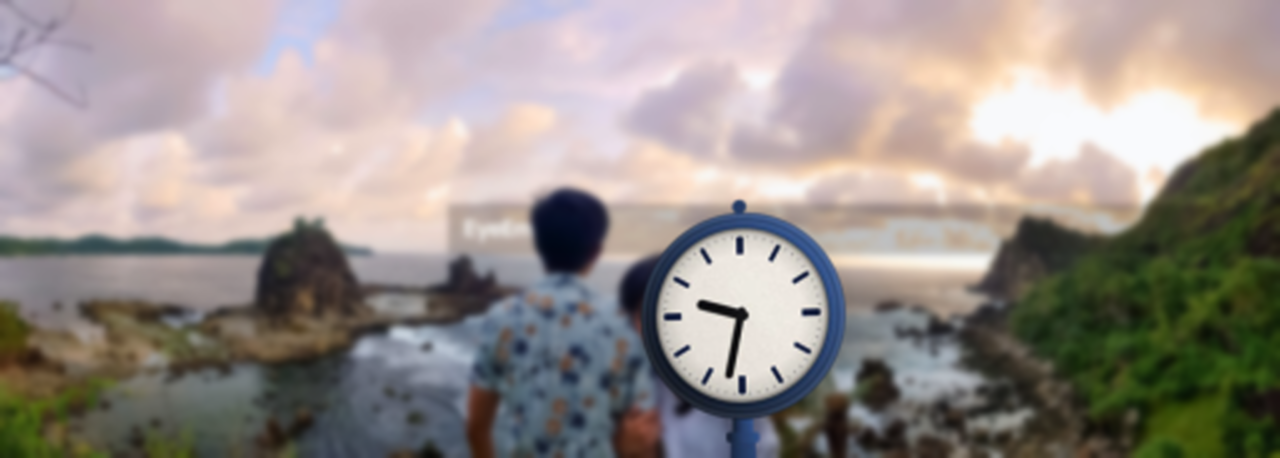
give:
9.32
